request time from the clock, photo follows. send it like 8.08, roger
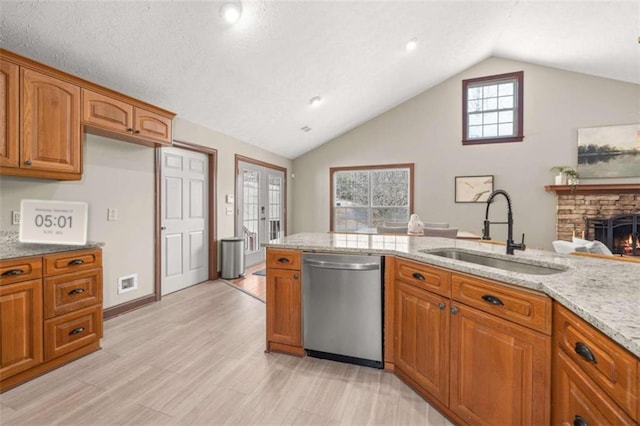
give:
5.01
